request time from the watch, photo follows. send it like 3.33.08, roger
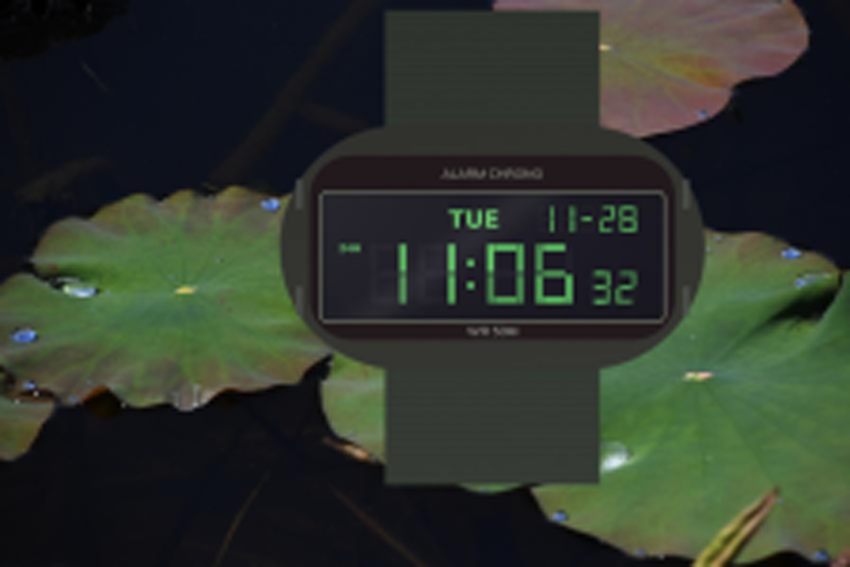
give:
11.06.32
